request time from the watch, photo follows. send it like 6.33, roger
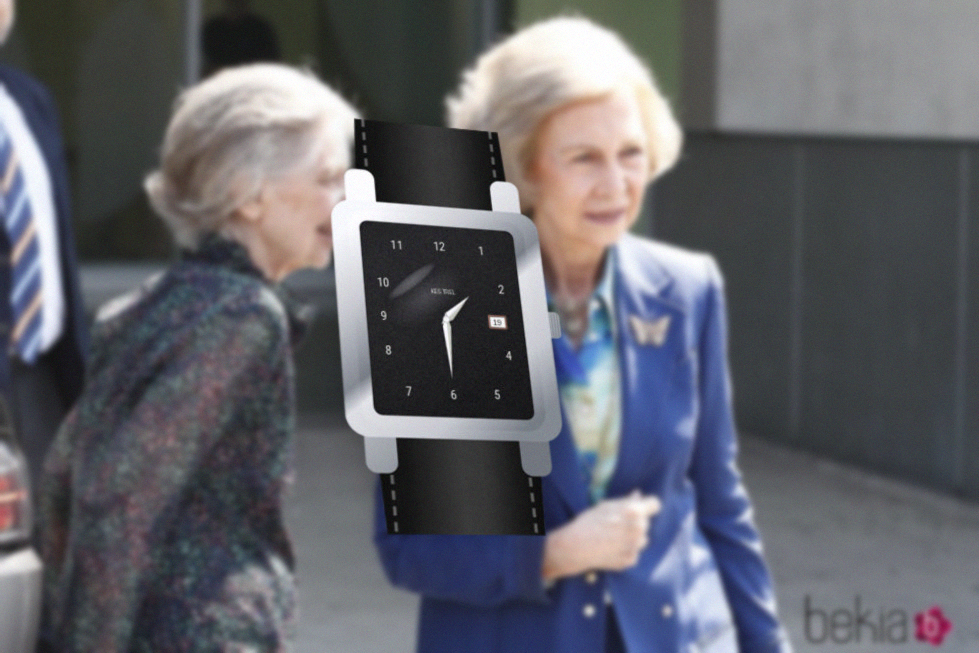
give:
1.30
